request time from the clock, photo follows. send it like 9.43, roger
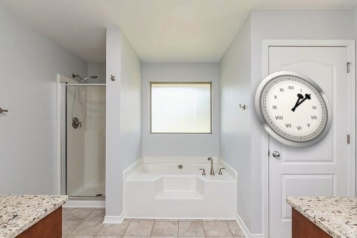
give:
1.09
